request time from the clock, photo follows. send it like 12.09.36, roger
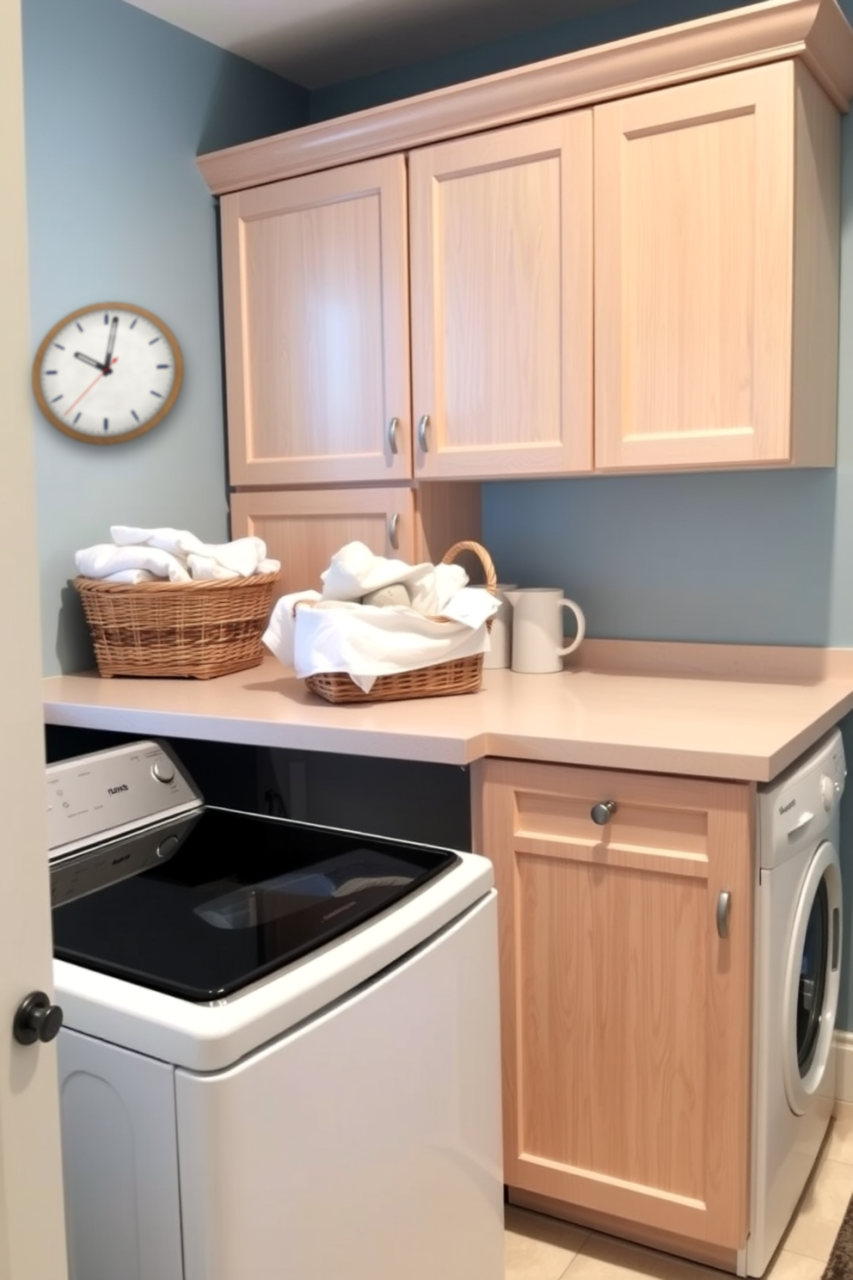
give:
10.01.37
